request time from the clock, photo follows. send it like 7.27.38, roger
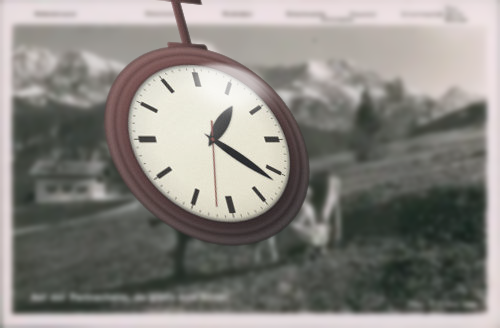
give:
1.21.32
